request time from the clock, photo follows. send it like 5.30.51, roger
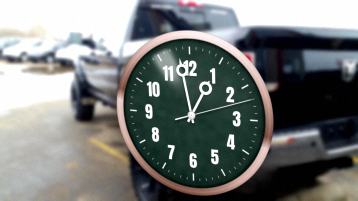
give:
12.58.12
